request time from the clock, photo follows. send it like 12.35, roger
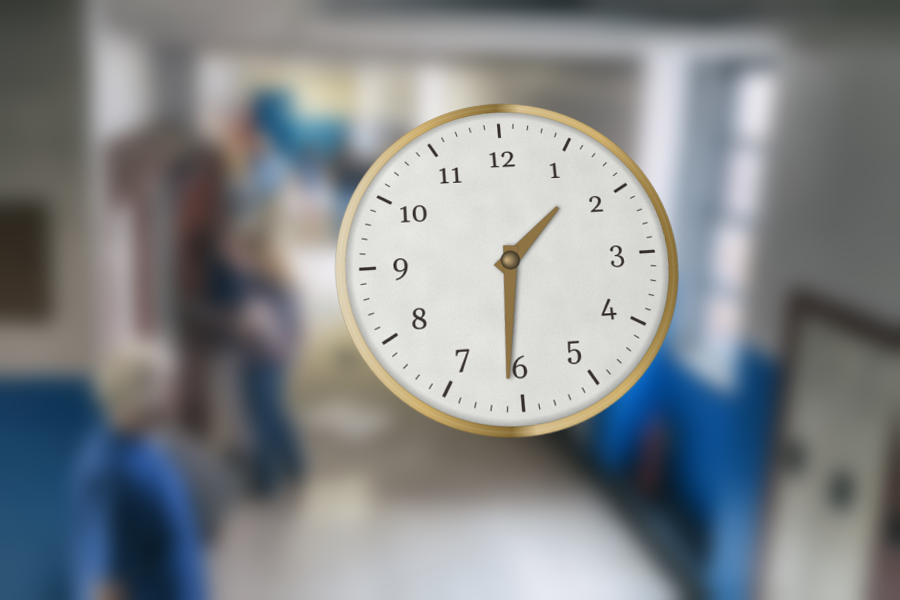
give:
1.31
